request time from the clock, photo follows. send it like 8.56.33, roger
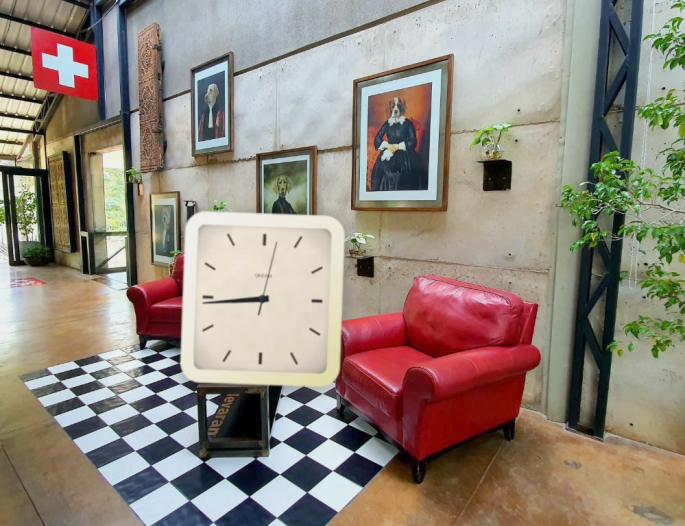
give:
8.44.02
